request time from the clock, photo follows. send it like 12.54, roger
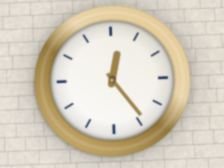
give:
12.24
